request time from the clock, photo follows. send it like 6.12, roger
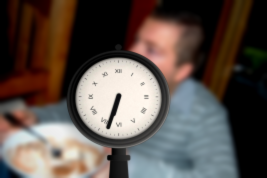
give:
6.33
